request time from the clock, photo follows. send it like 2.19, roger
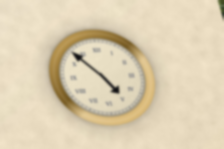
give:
4.53
